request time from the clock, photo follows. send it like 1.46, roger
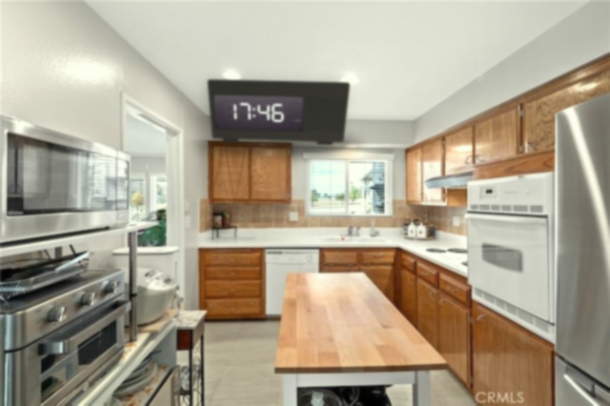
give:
17.46
